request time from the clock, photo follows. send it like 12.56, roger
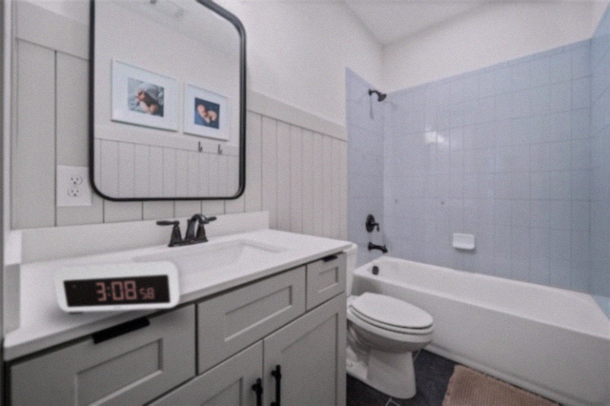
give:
3.08
